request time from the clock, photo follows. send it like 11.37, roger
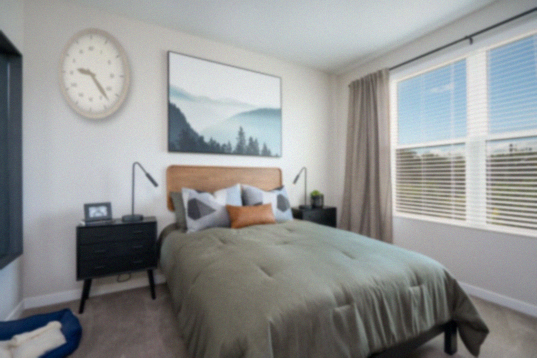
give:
9.23
